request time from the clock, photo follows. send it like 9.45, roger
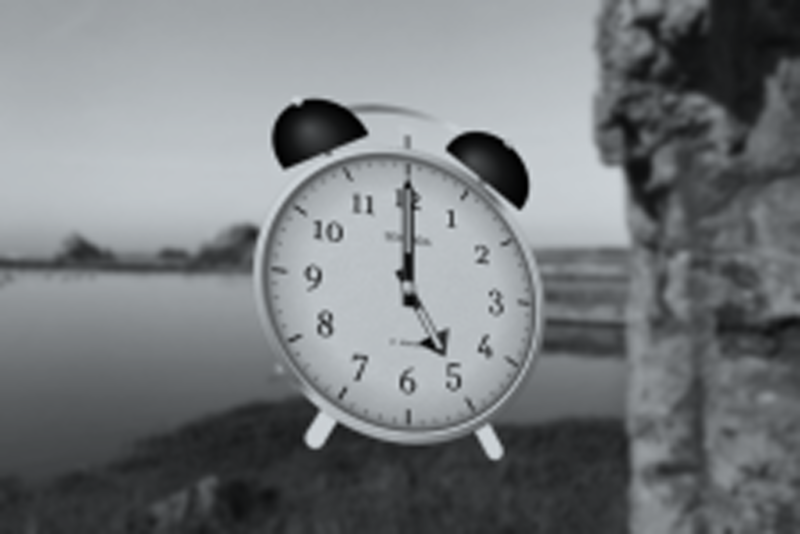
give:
5.00
